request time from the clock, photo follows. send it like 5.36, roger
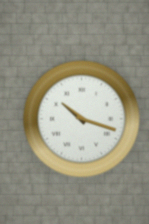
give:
10.18
